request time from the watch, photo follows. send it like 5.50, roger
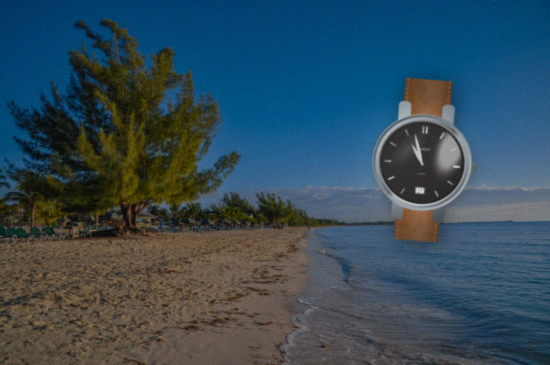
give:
10.57
